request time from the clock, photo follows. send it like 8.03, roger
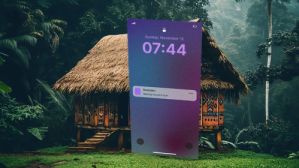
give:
7.44
